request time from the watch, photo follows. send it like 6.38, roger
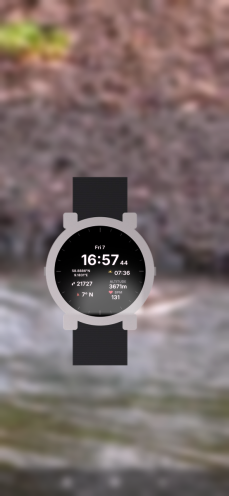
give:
16.57
